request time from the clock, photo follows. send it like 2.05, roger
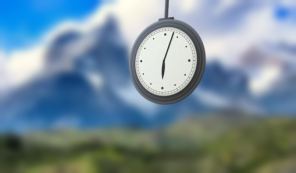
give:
6.03
